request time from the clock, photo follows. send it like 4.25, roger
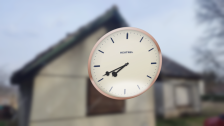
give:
7.41
